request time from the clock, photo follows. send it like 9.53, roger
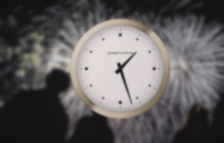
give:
1.27
